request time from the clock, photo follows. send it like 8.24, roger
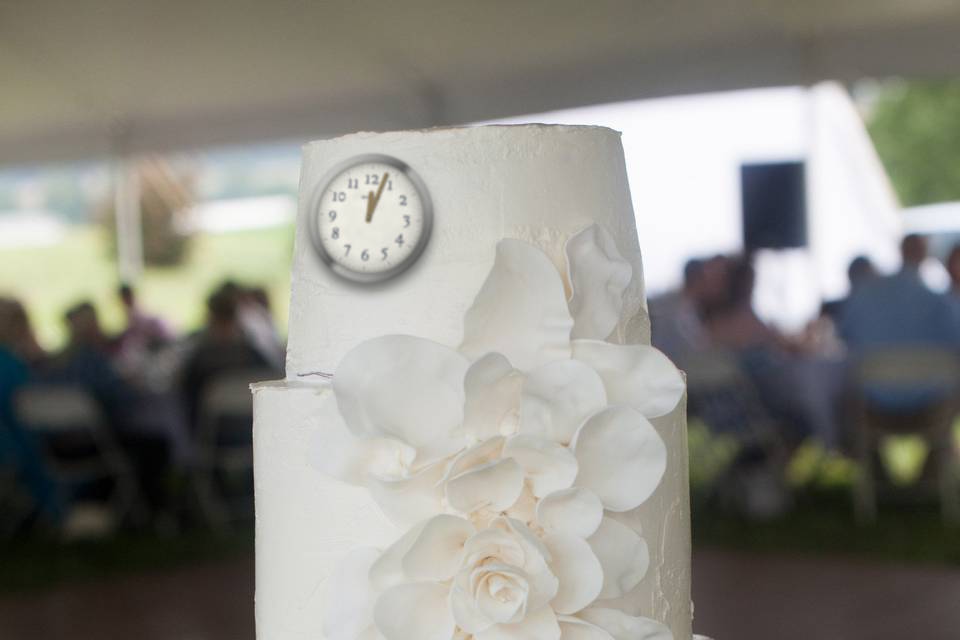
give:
12.03
